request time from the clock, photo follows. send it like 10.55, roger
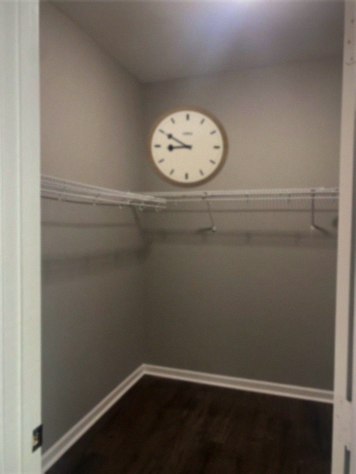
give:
8.50
